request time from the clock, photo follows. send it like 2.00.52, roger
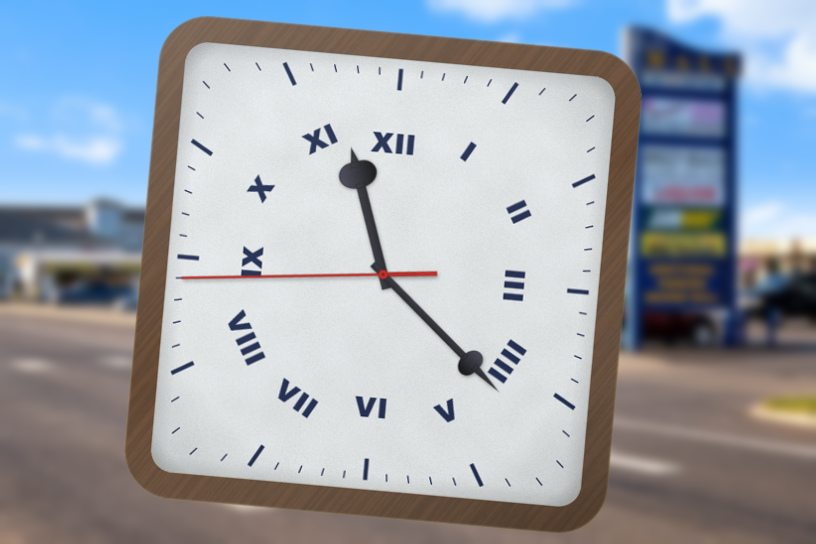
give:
11.21.44
